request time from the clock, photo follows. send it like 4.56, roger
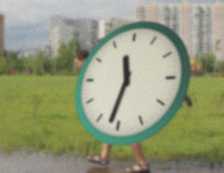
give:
11.32
